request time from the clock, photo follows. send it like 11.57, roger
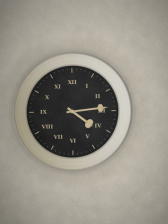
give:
4.14
